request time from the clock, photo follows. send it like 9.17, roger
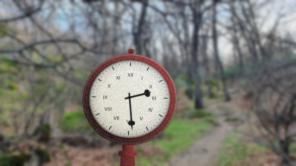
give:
2.29
